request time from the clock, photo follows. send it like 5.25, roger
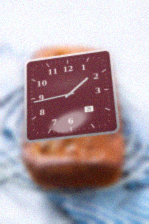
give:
1.44
